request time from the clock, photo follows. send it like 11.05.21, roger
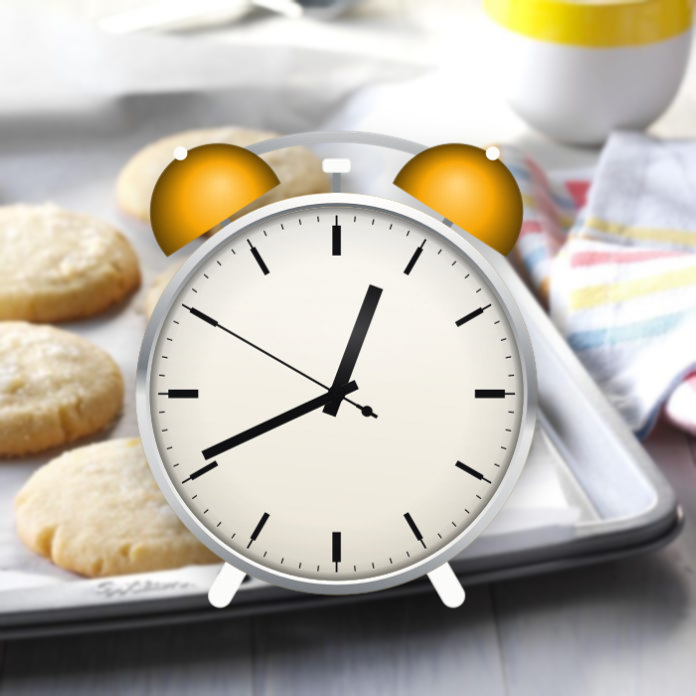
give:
12.40.50
